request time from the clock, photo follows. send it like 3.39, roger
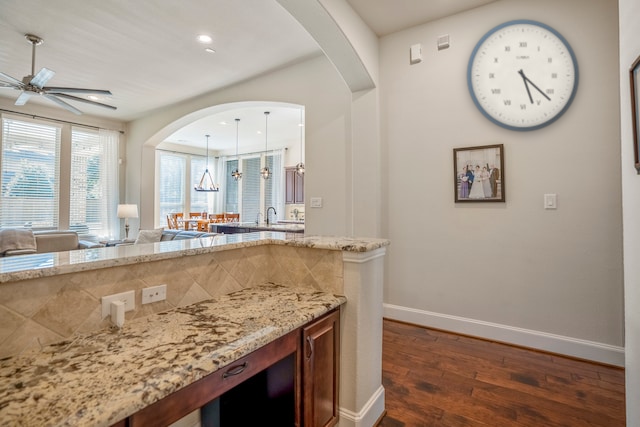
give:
5.22
